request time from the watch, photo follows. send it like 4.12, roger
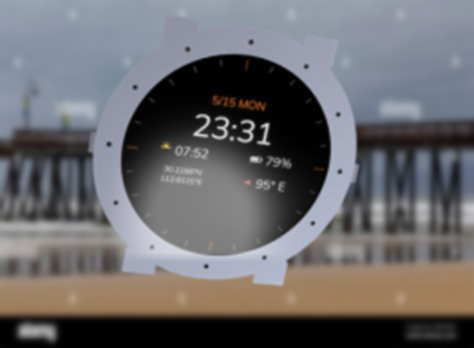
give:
23.31
